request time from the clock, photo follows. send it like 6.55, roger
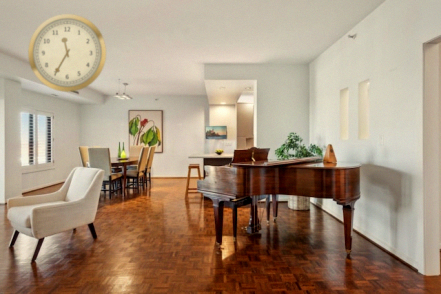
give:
11.35
